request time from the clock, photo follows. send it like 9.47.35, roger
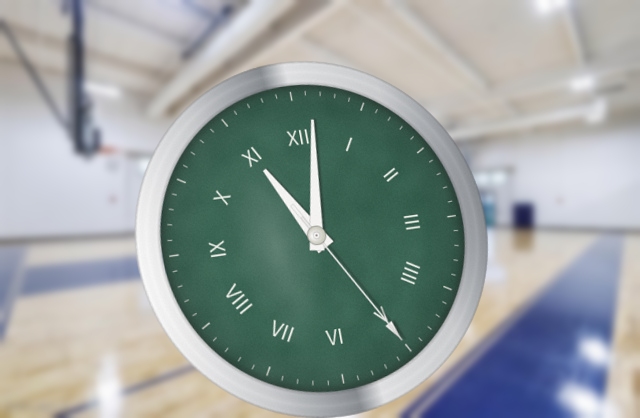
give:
11.01.25
